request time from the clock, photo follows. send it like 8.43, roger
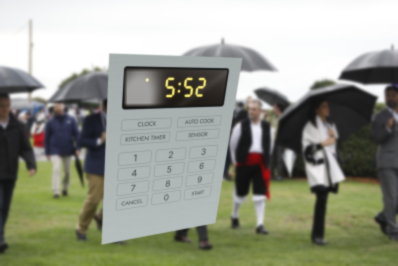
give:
5.52
